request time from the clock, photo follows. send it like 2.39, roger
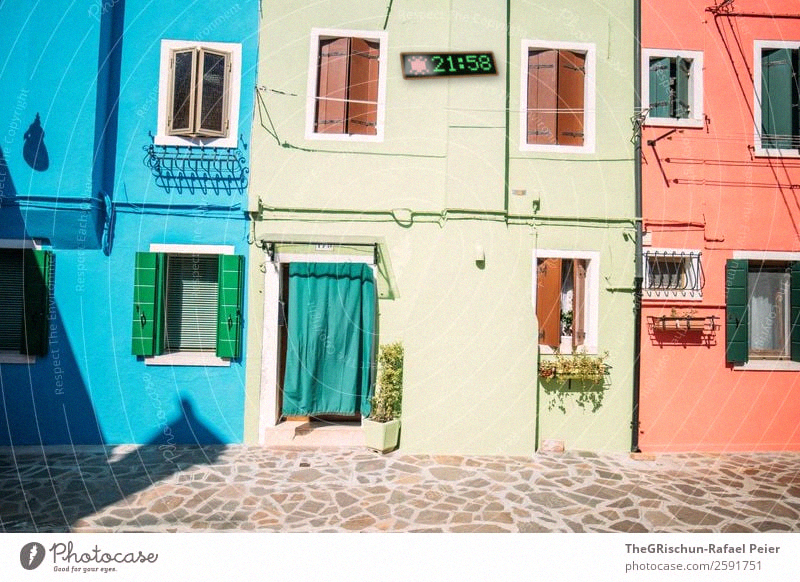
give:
21.58
